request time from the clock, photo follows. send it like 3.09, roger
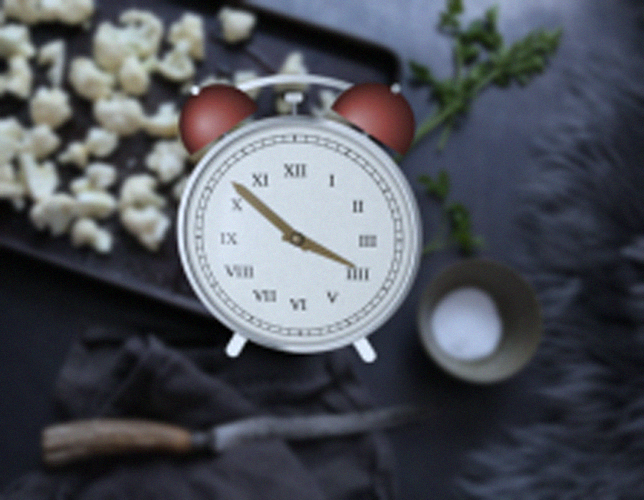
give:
3.52
